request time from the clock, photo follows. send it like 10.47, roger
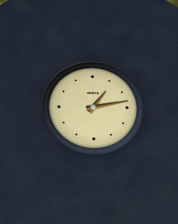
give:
1.13
